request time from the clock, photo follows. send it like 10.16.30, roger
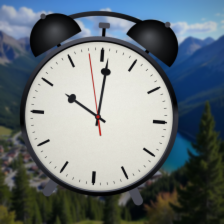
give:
10.00.58
